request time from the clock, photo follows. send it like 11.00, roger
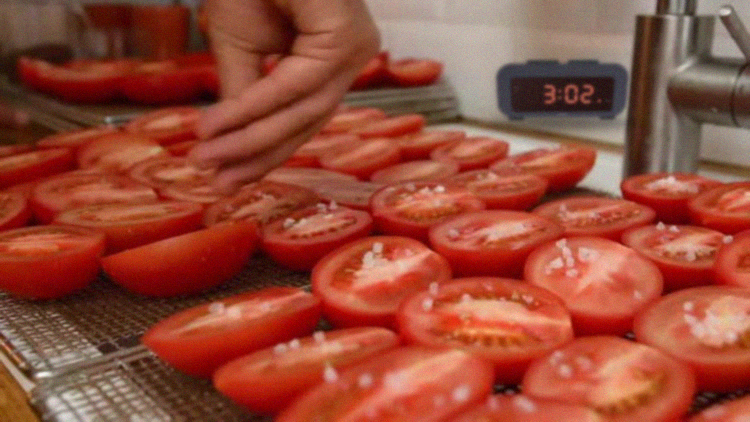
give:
3.02
